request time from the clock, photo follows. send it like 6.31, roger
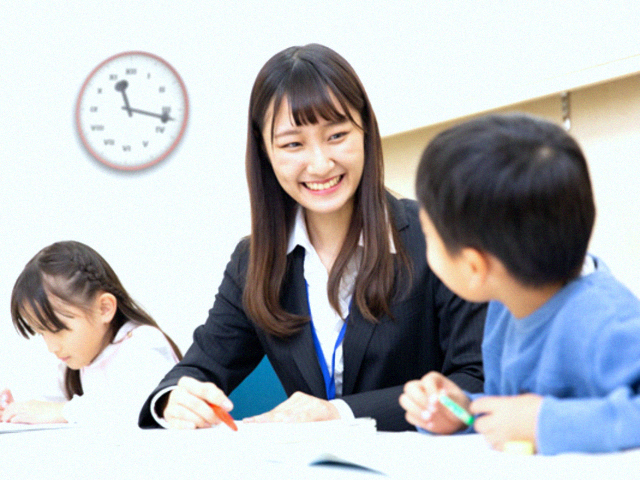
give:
11.17
